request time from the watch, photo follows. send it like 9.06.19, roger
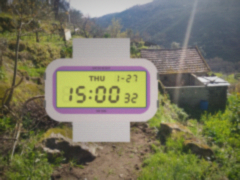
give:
15.00.32
